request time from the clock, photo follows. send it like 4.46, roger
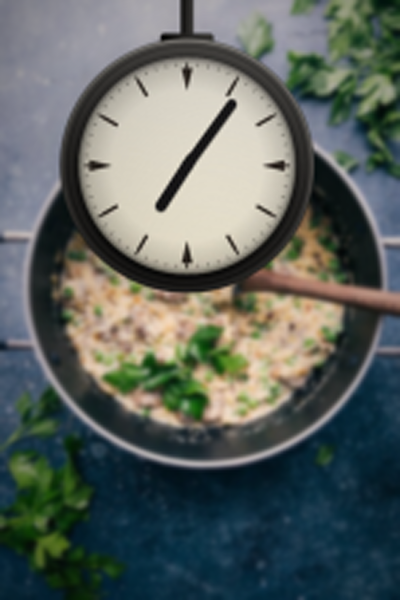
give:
7.06
